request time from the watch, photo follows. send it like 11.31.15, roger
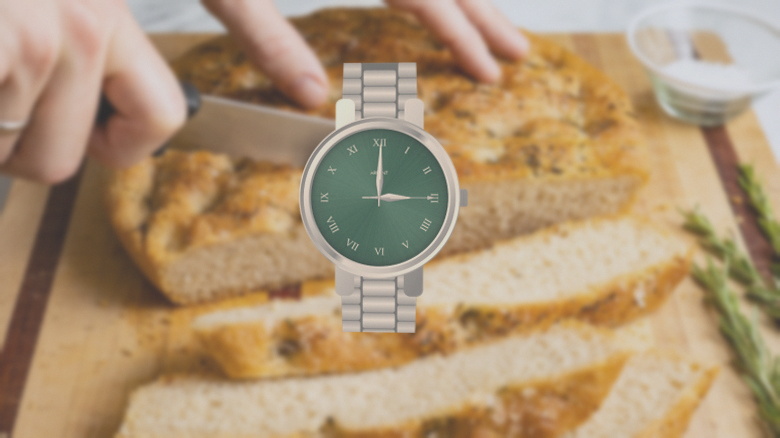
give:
3.00.15
